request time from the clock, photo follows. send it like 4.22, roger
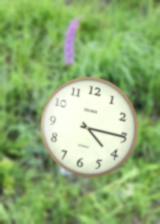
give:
4.15
